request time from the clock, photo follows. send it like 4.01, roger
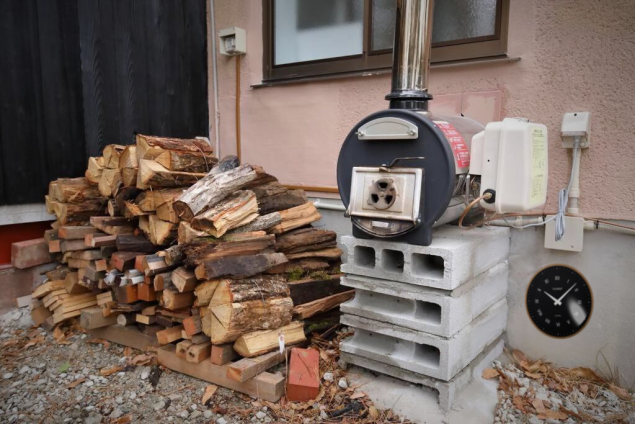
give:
10.08
